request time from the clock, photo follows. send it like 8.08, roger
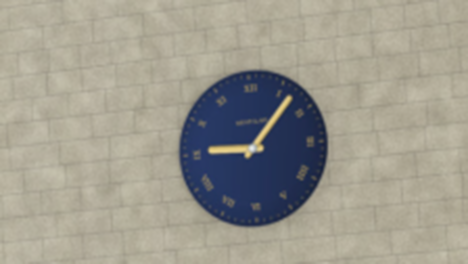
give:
9.07
